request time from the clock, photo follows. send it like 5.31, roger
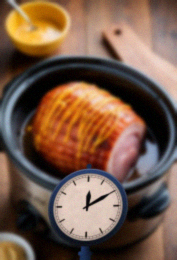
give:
12.10
